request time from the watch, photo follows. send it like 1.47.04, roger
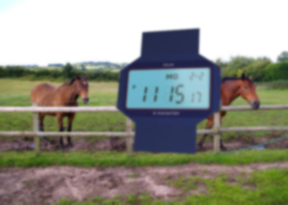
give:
11.15.17
